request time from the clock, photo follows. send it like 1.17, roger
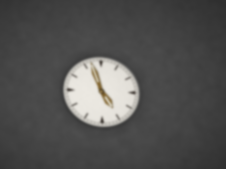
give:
4.57
